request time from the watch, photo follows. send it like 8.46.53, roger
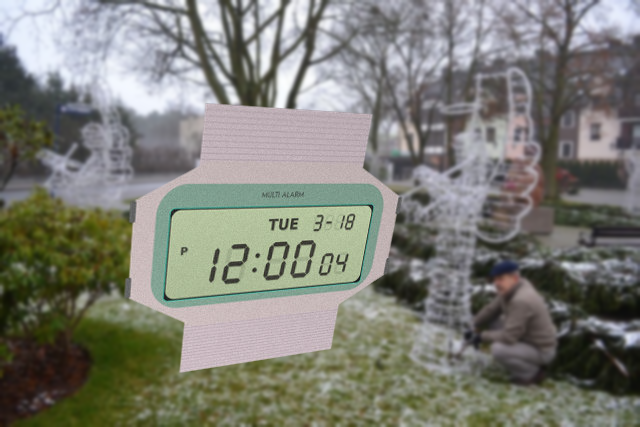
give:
12.00.04
